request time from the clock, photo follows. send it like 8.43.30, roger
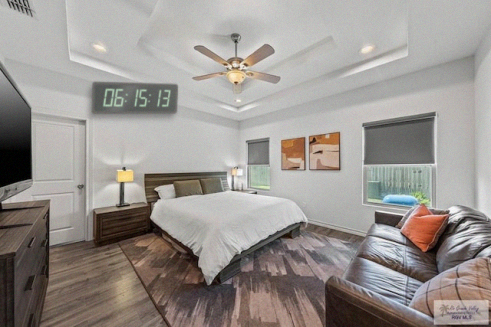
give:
6.15.13
